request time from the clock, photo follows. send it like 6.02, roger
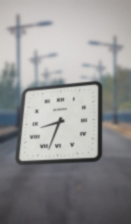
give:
8.33
